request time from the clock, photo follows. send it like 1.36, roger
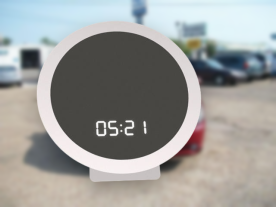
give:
5.21
